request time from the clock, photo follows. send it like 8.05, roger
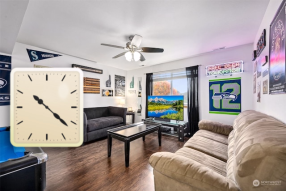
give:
10.22
